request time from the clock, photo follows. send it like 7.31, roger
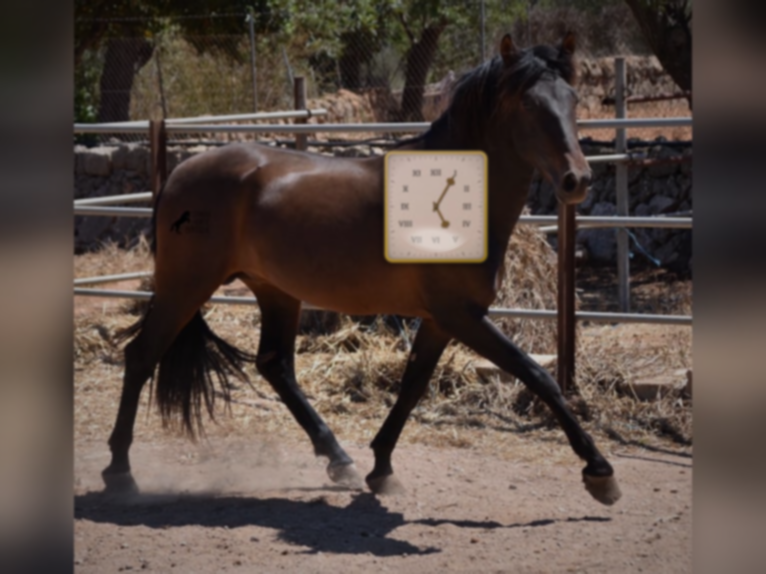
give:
5.05
